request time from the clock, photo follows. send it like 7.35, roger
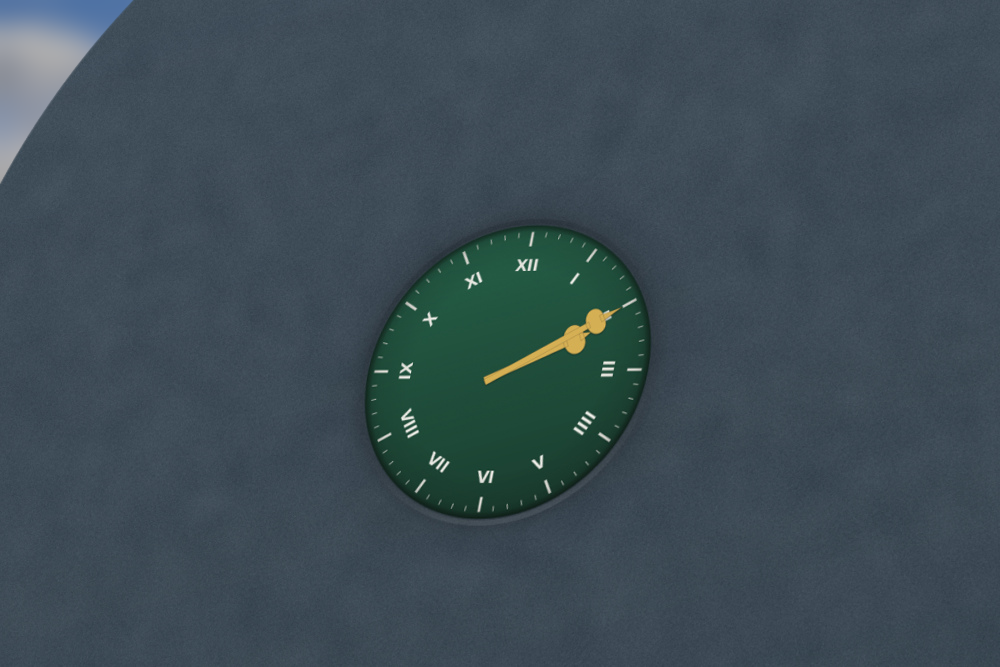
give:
2.10
